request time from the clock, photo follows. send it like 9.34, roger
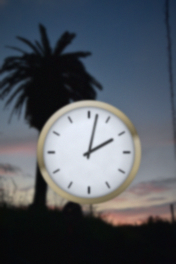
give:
2.02
